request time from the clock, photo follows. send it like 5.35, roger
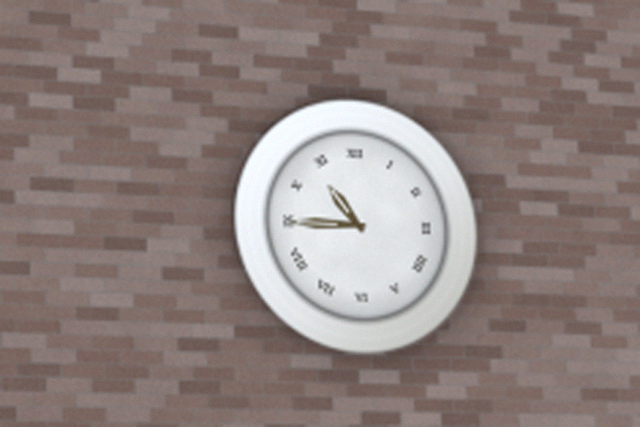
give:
10.45
